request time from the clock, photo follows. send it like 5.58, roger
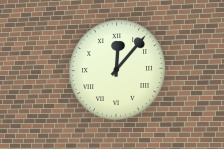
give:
12.07
